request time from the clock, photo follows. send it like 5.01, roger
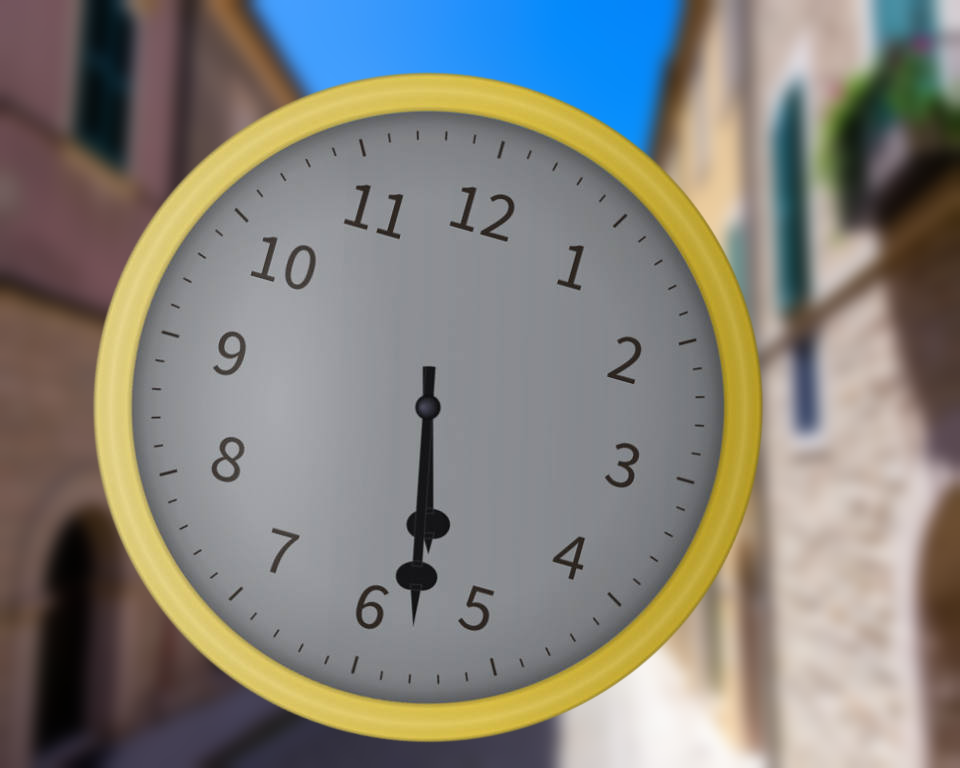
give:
5.28
